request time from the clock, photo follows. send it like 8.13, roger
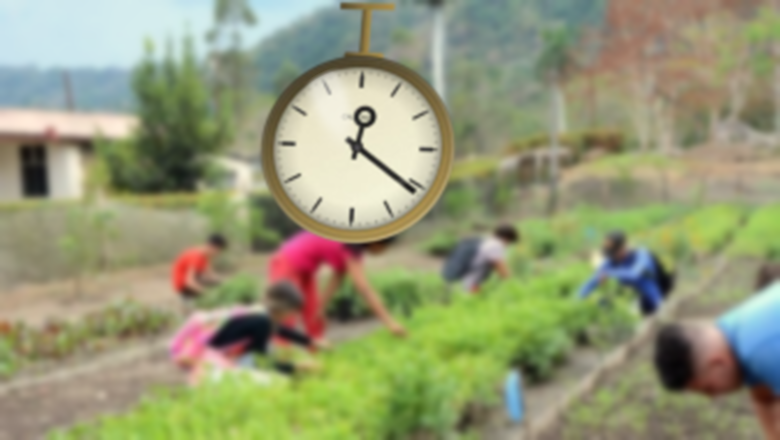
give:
12.21
